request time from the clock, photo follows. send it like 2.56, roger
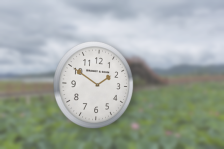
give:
1.50
